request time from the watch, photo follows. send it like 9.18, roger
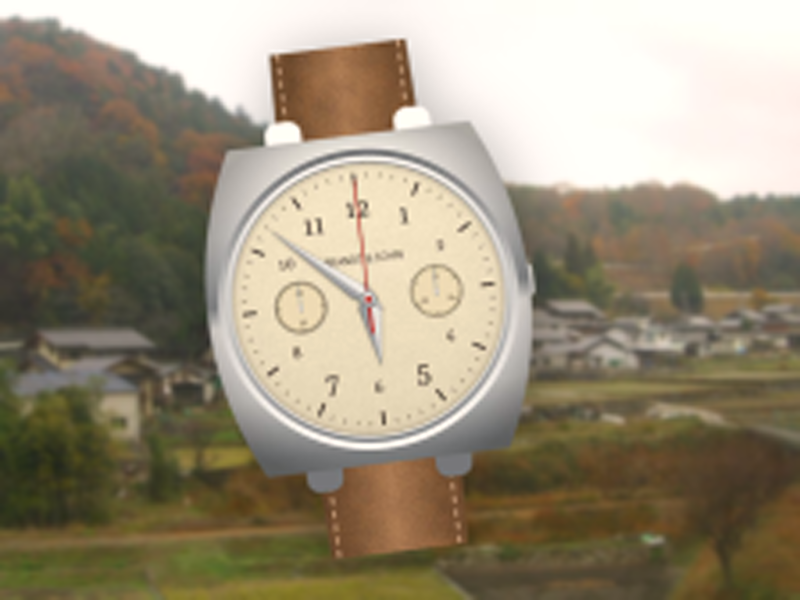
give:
5.52
